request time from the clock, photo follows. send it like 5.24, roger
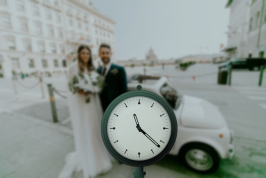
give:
11.22
